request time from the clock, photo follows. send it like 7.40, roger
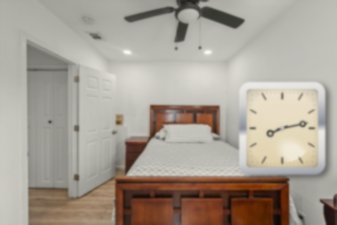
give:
8.13
